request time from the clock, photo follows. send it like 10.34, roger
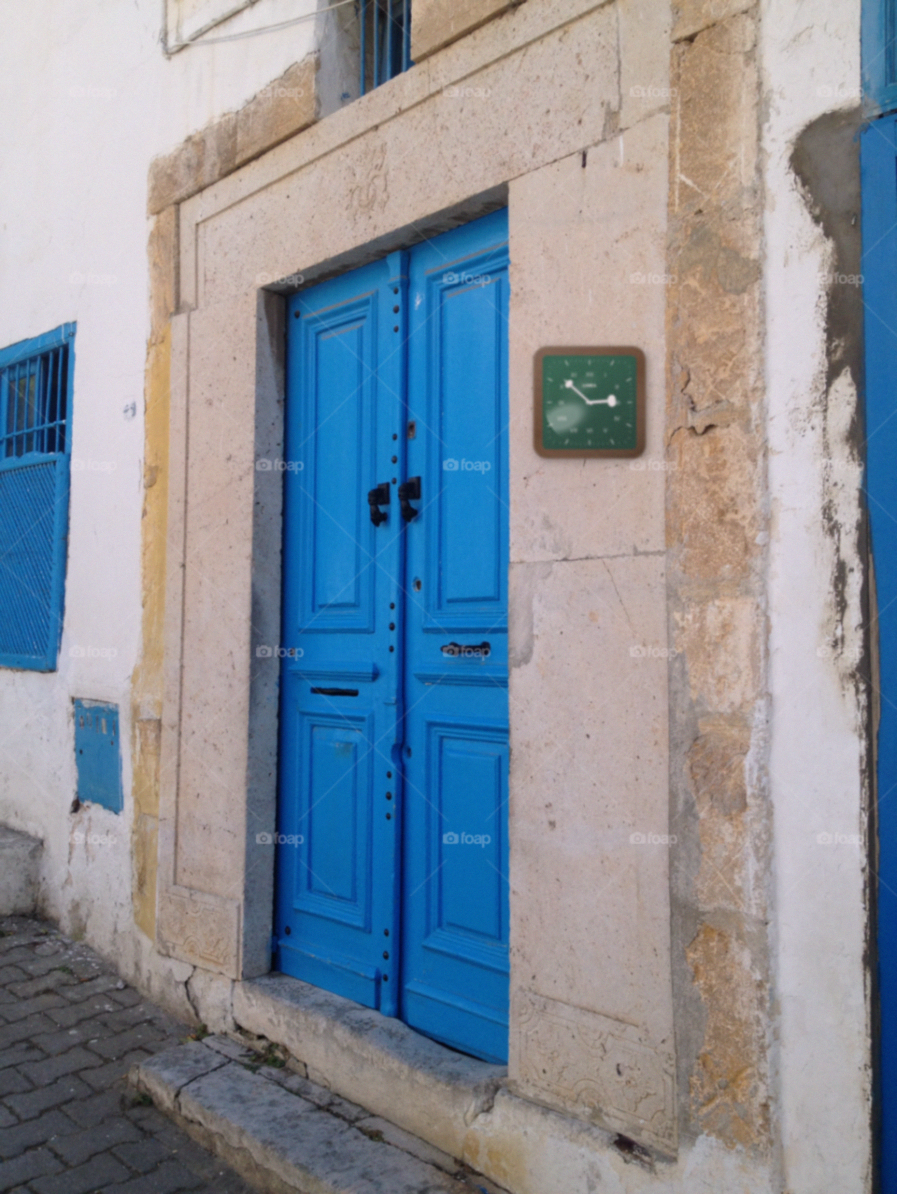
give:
2.52
